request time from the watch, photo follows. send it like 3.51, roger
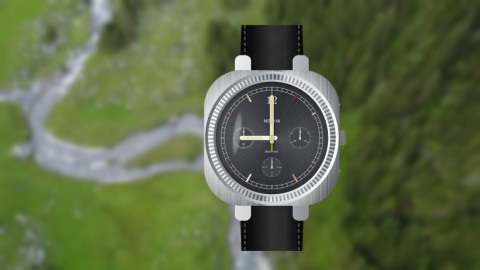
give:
9.00
